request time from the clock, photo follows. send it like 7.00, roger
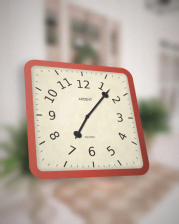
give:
7.07
